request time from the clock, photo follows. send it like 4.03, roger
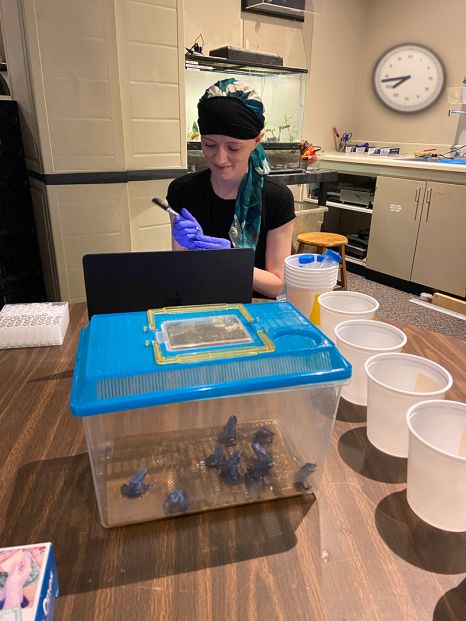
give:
7.43
